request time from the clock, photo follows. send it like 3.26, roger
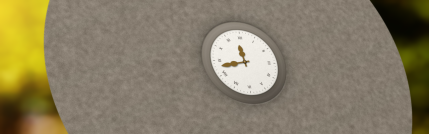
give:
11.43
